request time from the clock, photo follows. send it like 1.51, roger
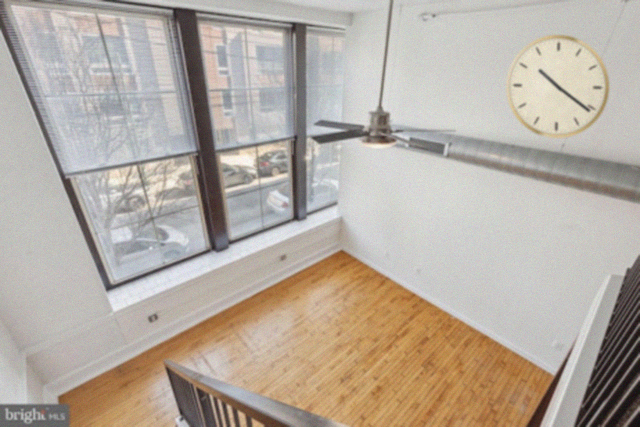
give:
10.21
